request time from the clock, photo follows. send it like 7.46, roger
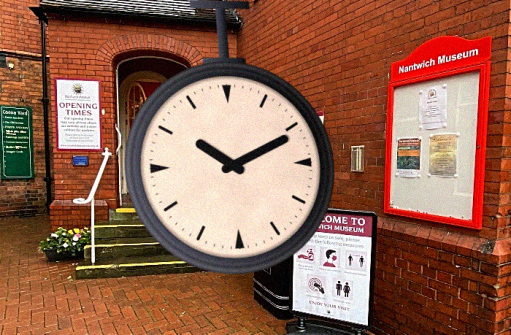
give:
10.11
